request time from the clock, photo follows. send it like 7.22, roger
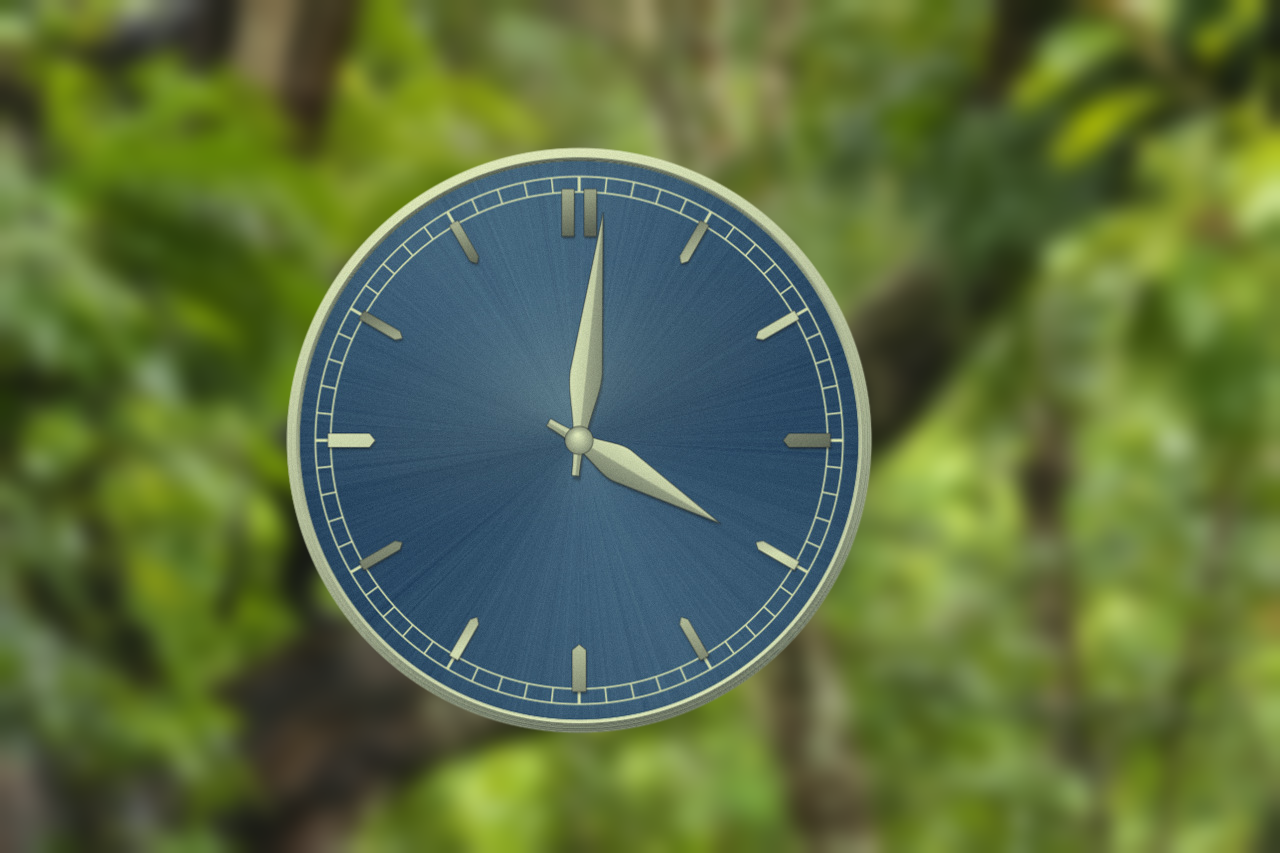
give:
4.01
